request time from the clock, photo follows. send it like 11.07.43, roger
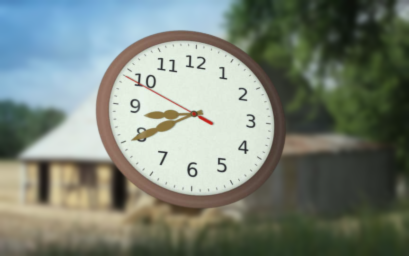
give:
8.39.49
